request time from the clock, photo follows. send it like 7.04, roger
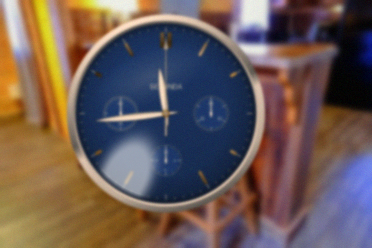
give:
11.44
